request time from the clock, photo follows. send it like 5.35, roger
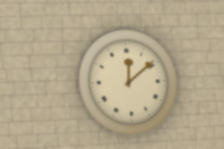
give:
12.09
